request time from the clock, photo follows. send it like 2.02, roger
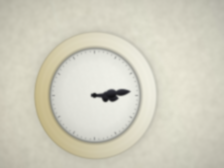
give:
3.14
